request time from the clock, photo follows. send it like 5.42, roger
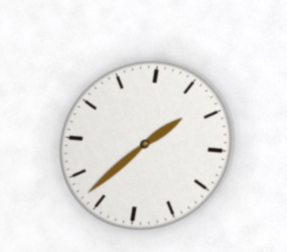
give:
1.37
